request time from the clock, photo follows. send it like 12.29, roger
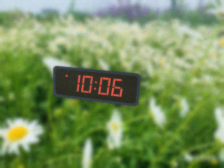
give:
10.06
